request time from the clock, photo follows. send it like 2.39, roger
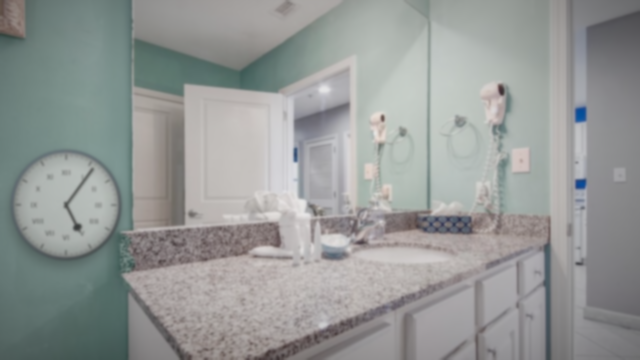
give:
5.06
